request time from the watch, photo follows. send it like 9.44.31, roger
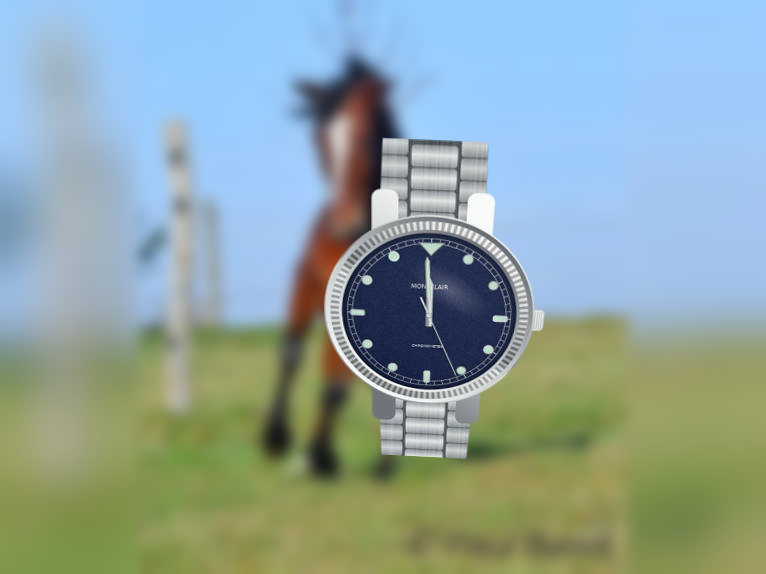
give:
11.59.26
